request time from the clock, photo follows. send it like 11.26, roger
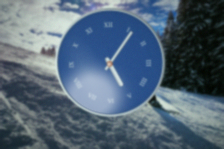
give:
5.06
